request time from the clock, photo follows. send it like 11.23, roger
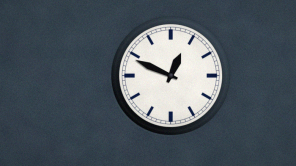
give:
12.49
